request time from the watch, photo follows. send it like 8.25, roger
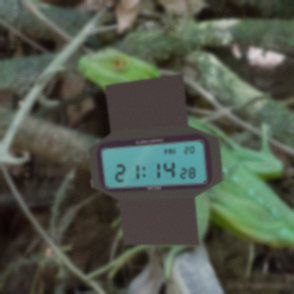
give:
21.14
